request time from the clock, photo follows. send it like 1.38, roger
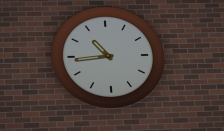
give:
10.44
